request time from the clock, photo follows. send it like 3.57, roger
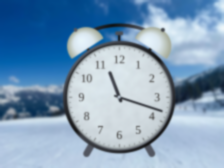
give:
11.18
